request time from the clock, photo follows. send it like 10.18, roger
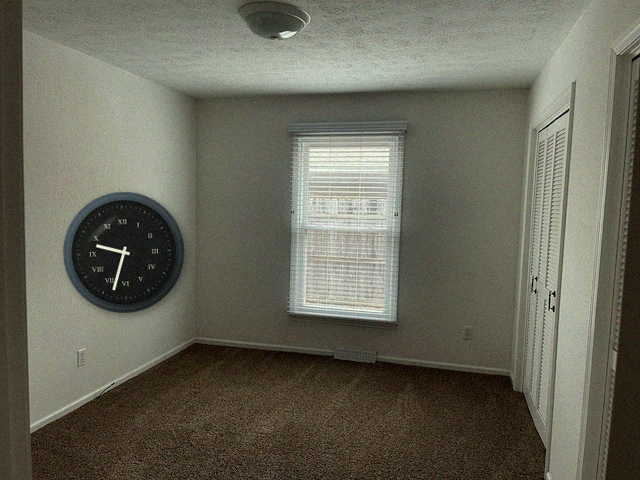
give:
9.33
